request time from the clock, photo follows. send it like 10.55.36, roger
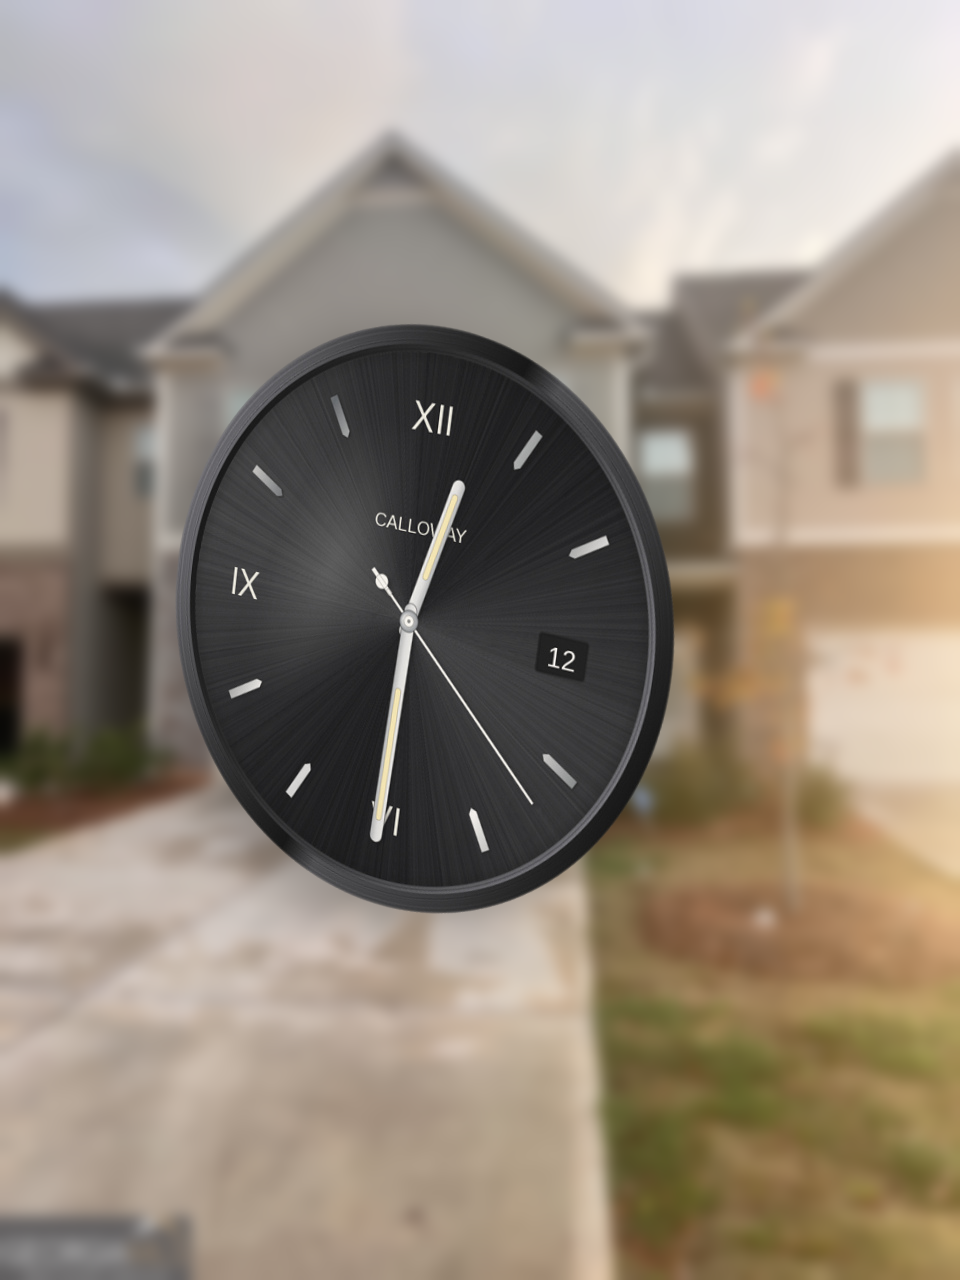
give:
12.30.22
